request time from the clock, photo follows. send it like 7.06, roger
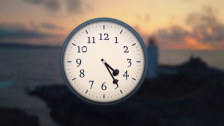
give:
4.25
